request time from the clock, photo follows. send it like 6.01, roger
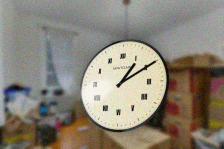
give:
1.10
